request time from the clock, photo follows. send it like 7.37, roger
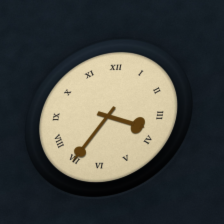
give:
3.35
